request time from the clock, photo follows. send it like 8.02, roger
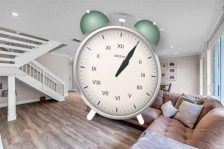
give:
1.05
